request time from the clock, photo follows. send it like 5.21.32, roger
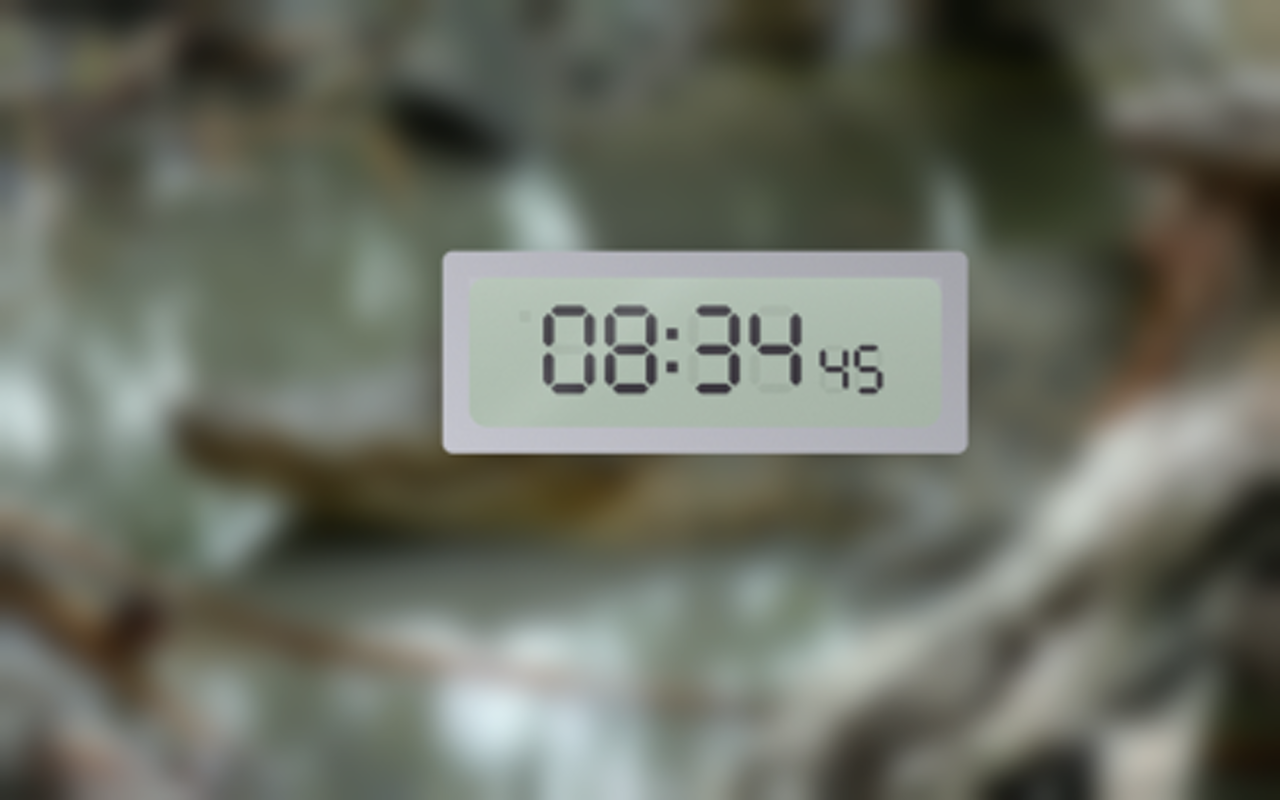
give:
8.34.45
